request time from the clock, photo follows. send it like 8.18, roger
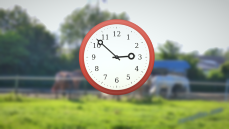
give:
2.52
